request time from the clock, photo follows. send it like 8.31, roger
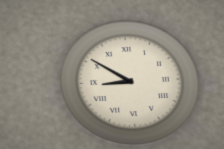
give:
8.51
